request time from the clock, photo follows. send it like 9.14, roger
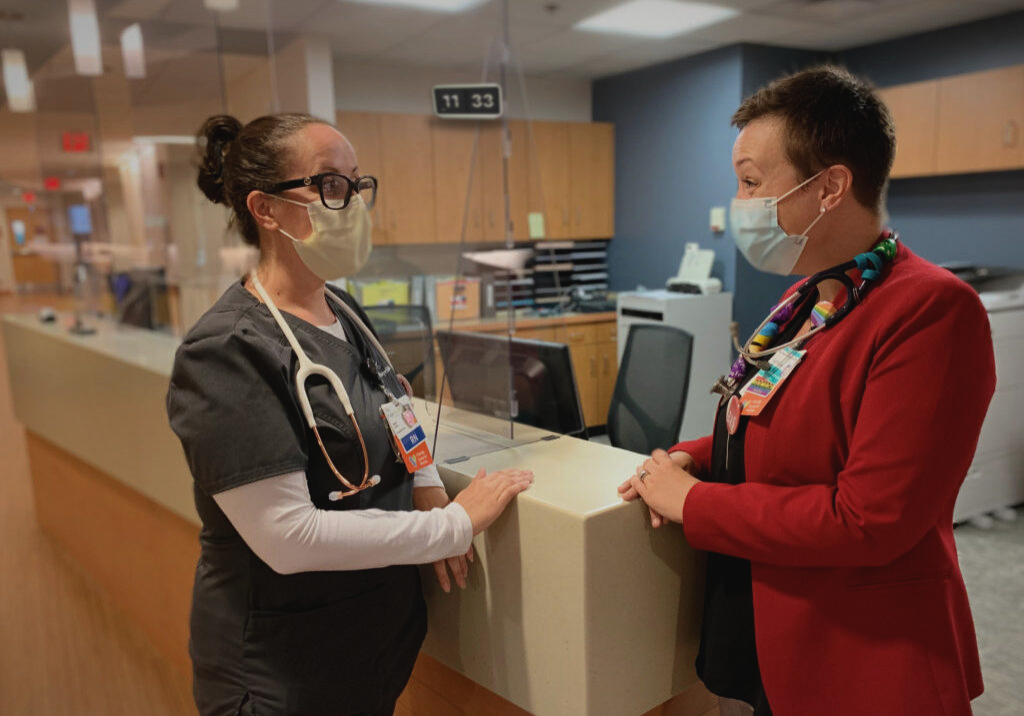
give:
11.33
